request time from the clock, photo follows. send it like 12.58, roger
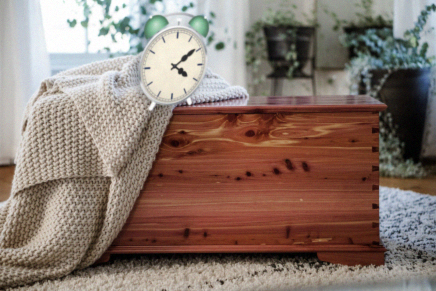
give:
4.09
